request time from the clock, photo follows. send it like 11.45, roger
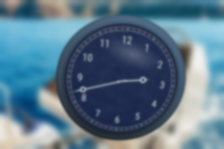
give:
2.42
